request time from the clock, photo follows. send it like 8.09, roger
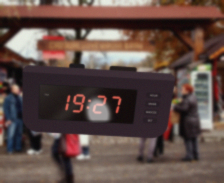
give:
19.27
